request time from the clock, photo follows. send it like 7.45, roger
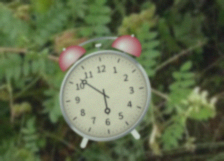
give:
5.52
